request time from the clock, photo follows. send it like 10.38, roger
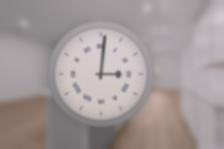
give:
3.01
